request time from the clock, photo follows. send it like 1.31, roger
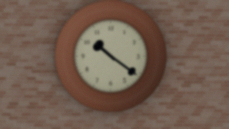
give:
10.21
